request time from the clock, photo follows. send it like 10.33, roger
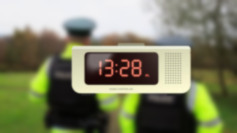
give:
13.28
